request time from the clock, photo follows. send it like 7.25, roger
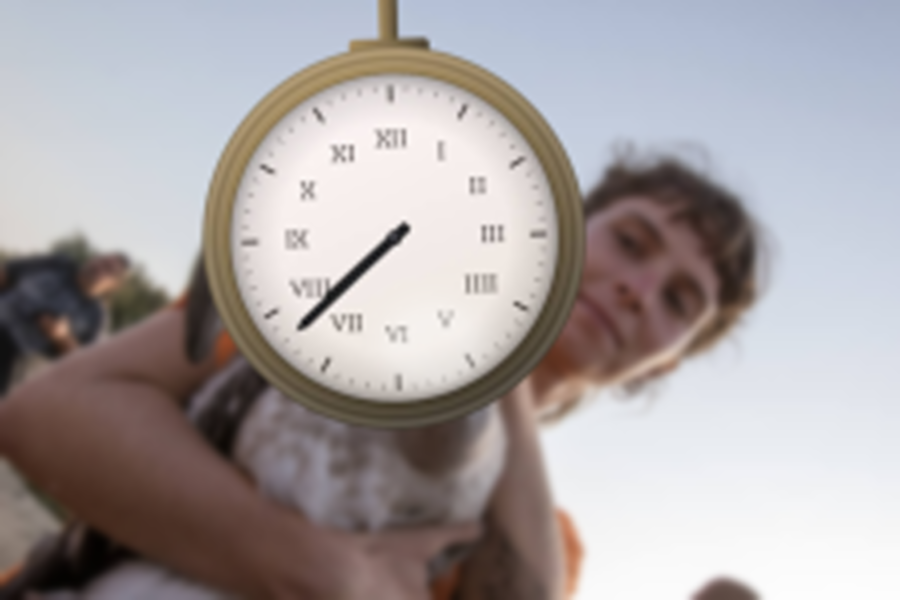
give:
7.38
